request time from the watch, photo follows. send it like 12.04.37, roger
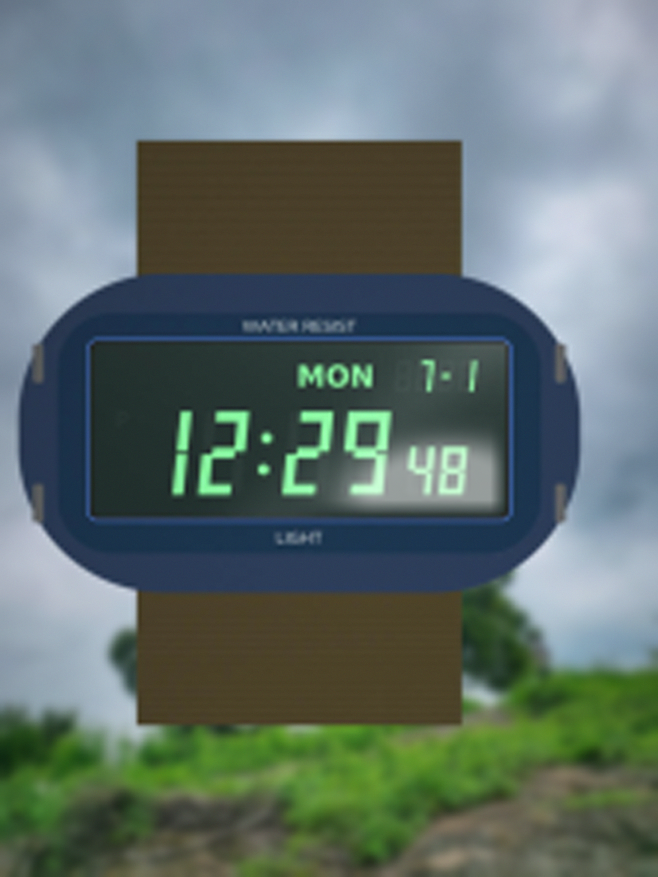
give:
12.29.48
